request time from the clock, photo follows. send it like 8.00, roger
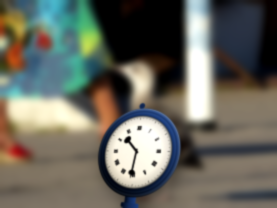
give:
10.31
